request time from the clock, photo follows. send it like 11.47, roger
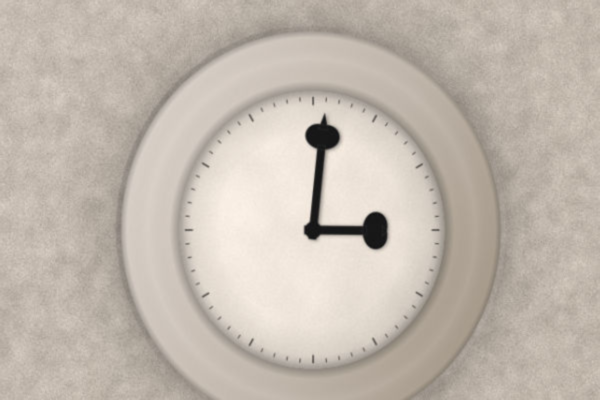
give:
3.01
